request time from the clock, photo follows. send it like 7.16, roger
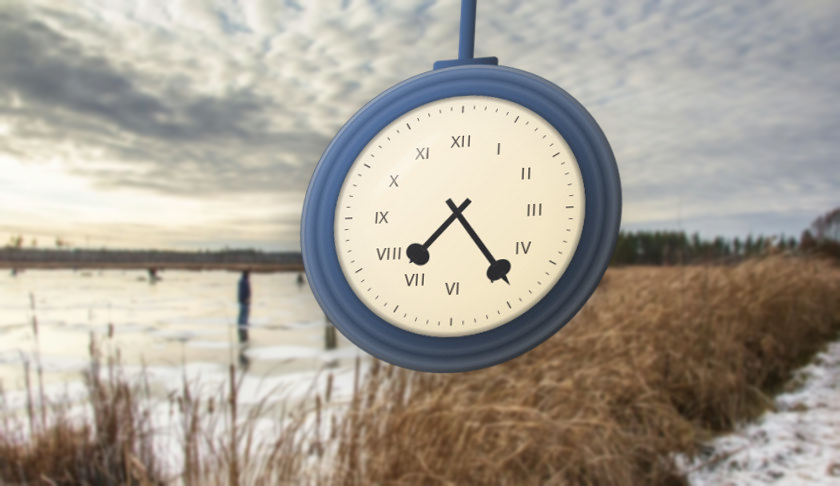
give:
7.24
